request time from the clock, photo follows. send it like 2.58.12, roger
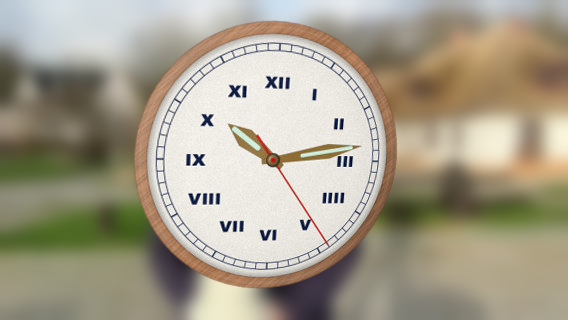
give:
10.13.24
